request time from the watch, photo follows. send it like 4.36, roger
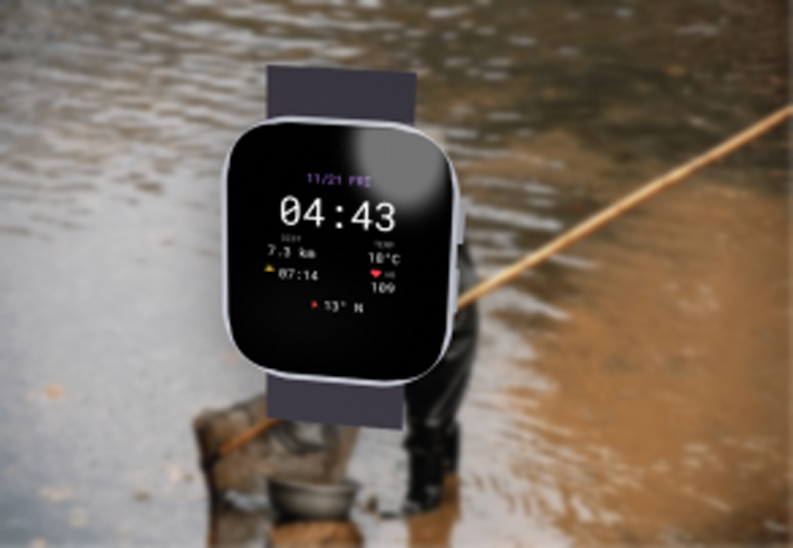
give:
4.43
